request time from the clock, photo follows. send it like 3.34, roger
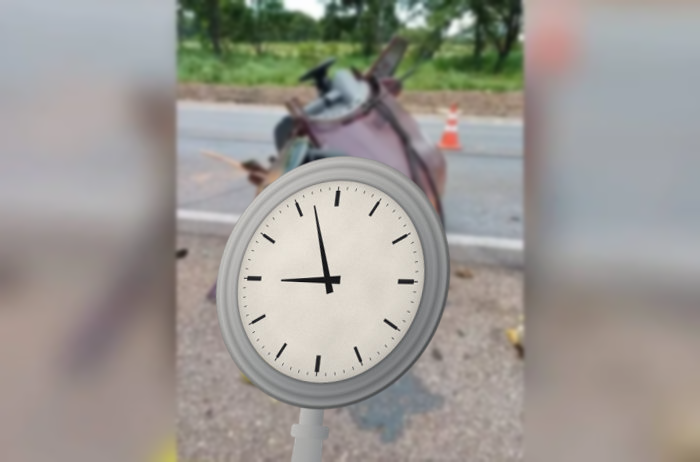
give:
8.57
